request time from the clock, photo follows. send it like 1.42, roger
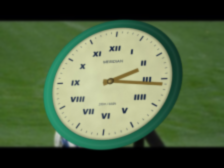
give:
2.16
